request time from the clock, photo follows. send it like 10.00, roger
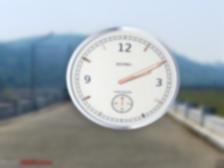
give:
2.10
